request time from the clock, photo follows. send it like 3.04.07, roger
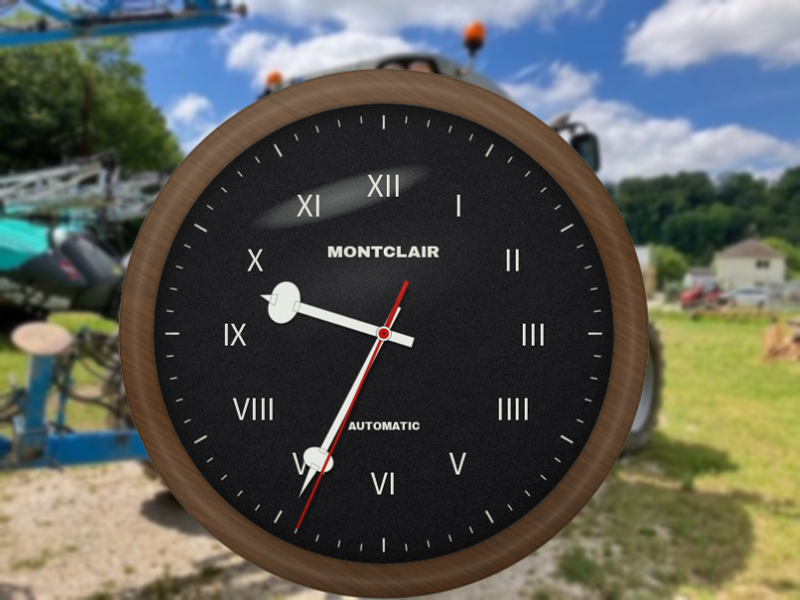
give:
9.34.34
